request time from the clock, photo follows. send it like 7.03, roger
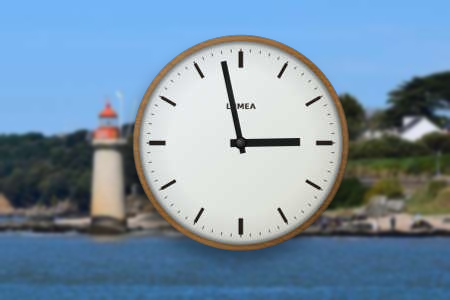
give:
2.58
